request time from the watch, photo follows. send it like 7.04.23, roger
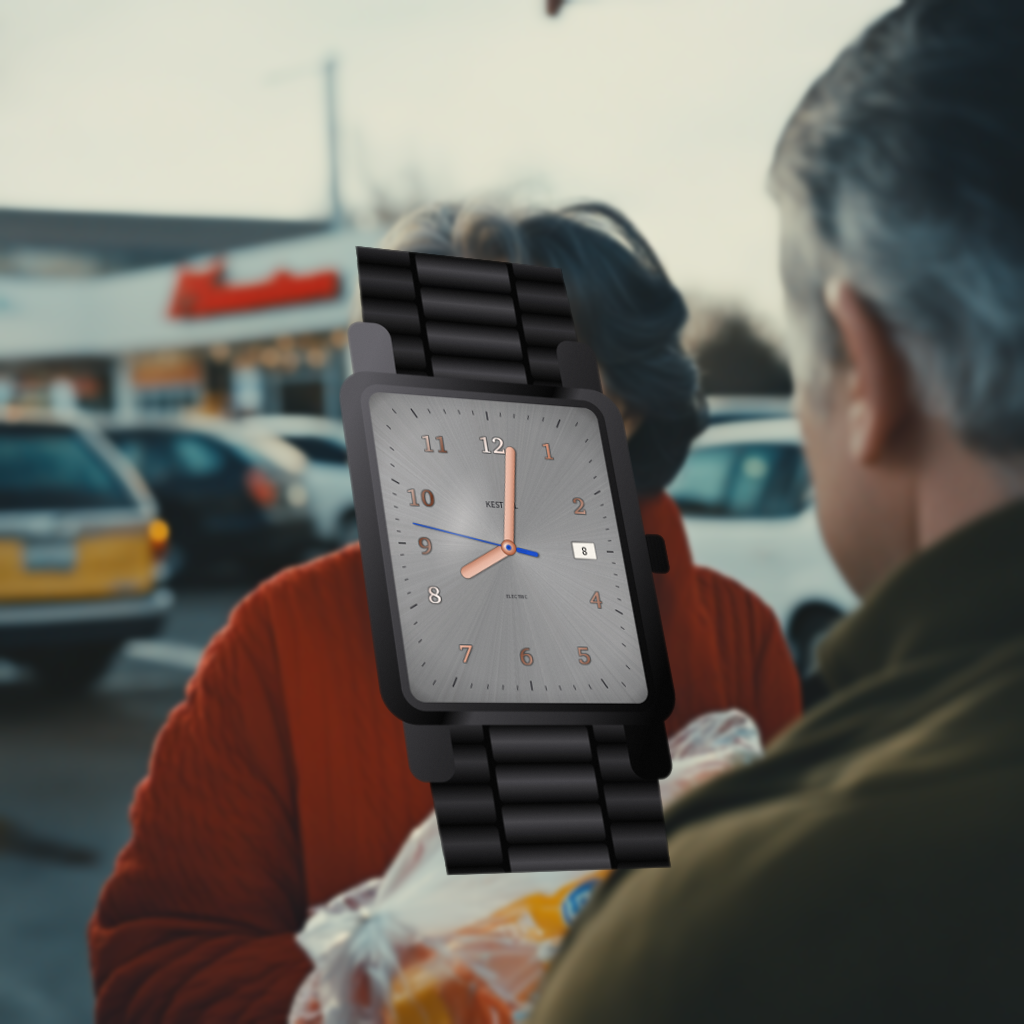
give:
8.01.47
